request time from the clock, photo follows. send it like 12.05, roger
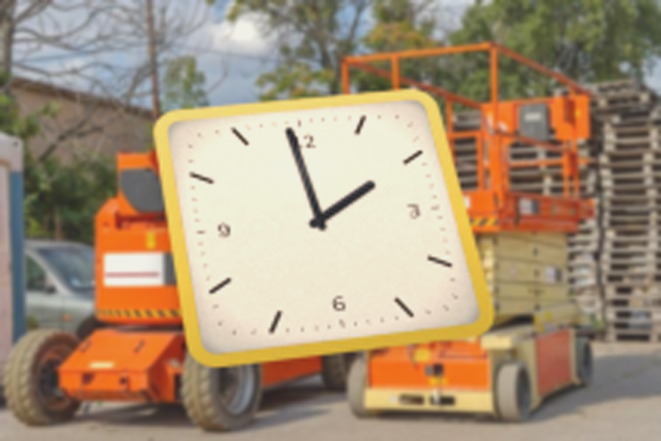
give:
1.59
